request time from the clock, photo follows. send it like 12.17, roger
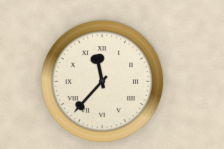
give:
11.37
